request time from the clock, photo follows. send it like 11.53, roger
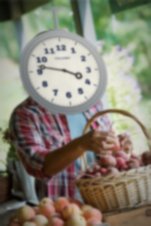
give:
3.47
